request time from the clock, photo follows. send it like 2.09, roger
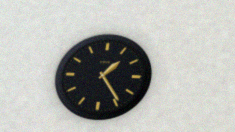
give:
1.24
